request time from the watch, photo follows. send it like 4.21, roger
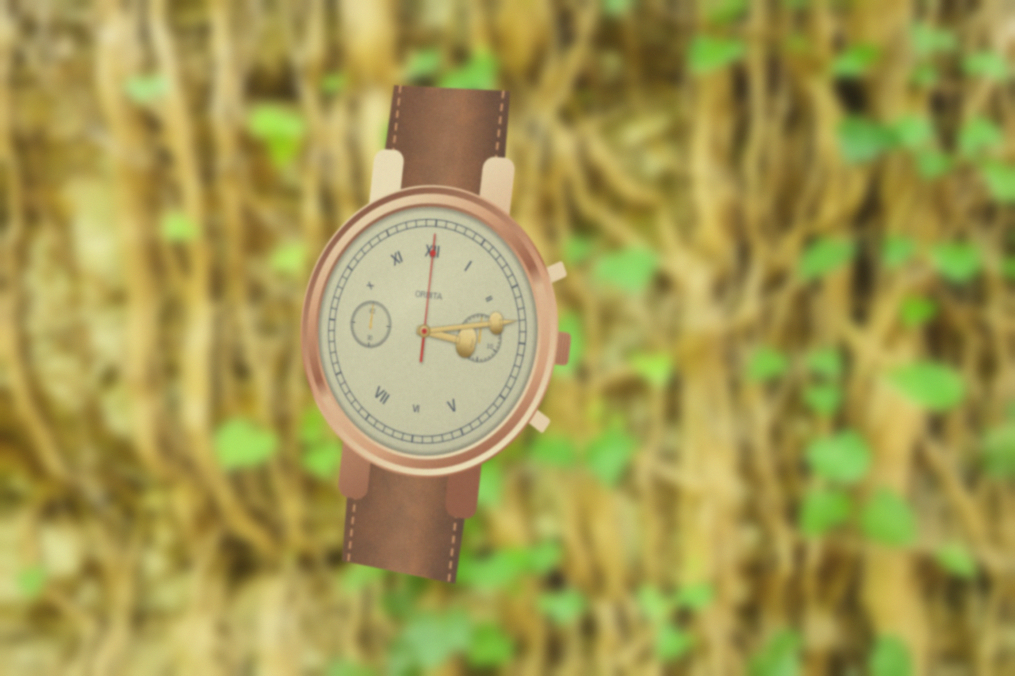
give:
3.13
